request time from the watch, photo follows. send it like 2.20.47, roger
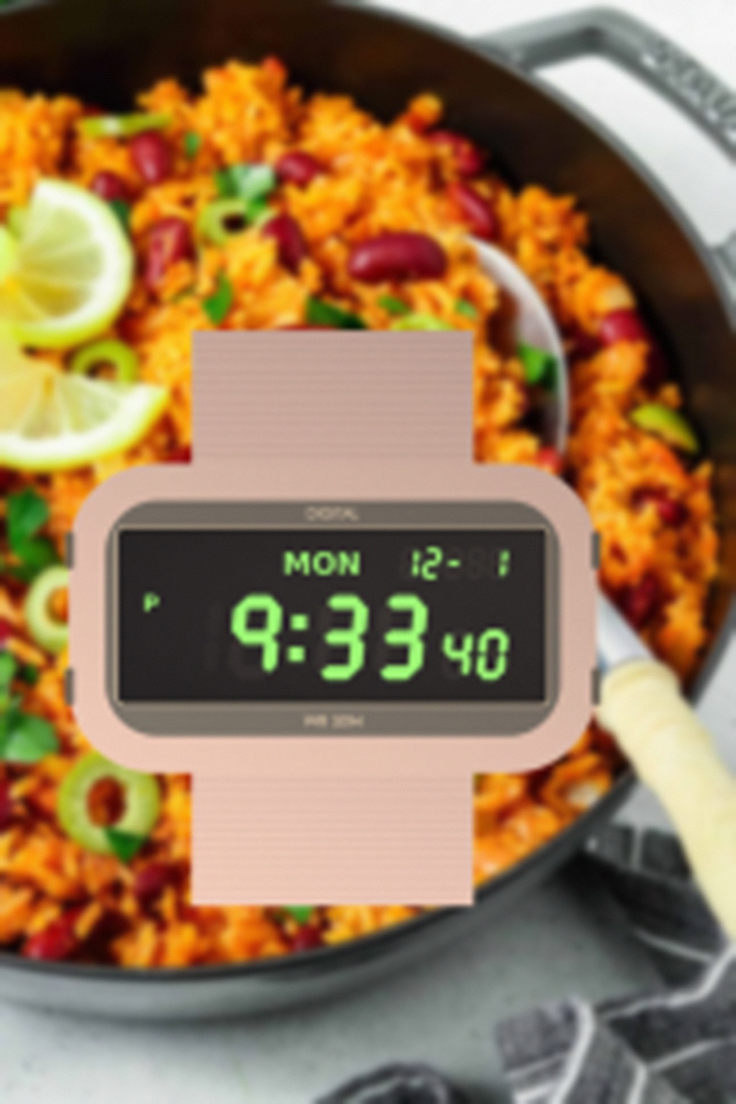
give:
9.33.40
